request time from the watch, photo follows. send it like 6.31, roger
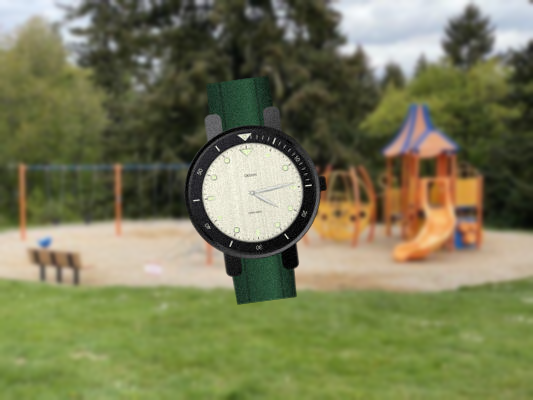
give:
4.14
